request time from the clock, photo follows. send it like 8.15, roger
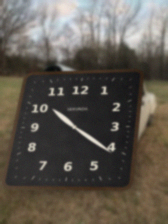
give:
10.21
